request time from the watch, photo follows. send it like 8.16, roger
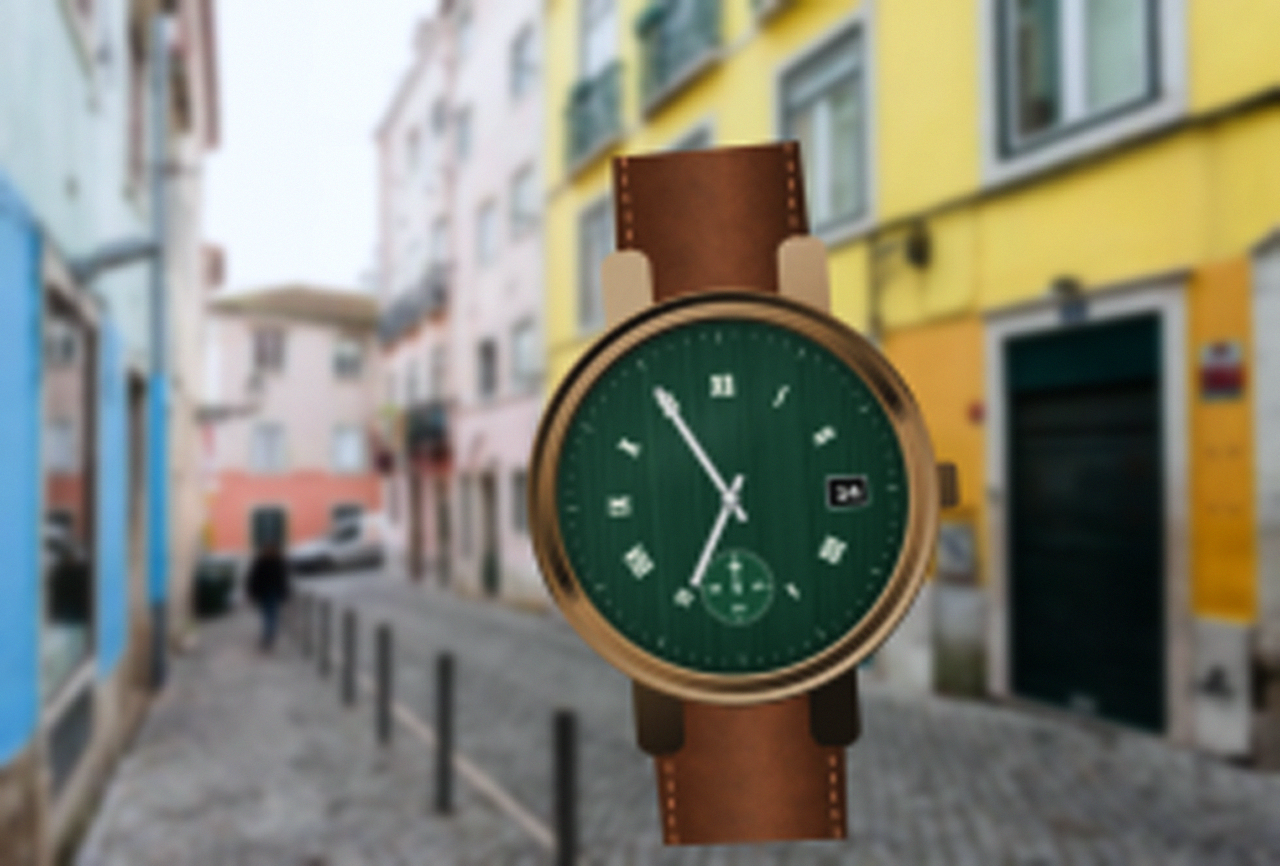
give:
6.55
